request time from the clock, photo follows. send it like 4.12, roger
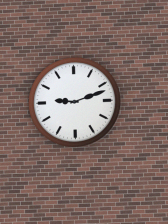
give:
9.12
